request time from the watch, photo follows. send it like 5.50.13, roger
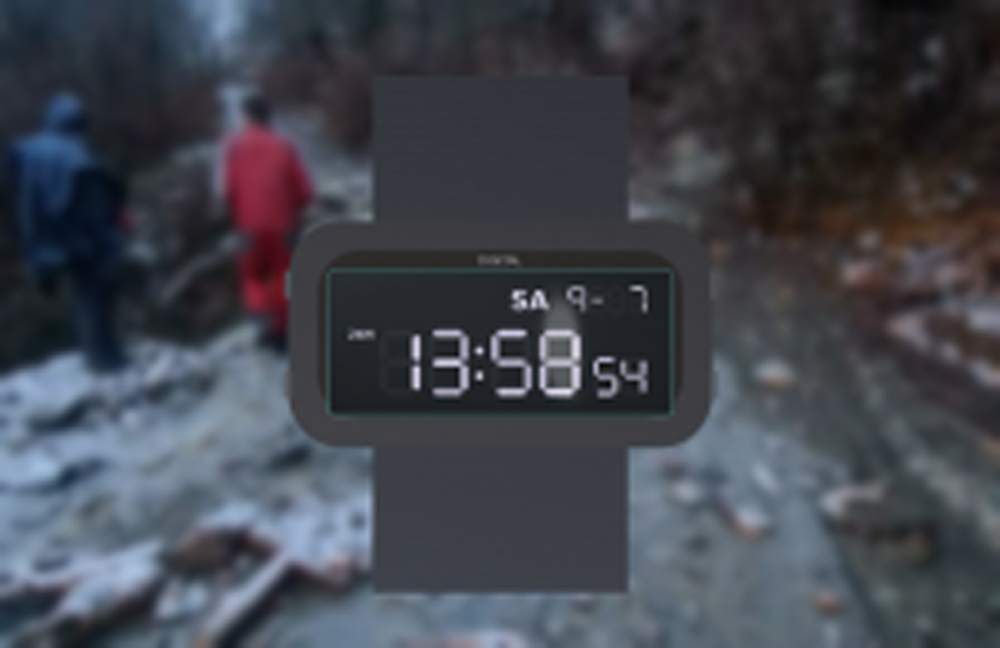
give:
13.58.54
